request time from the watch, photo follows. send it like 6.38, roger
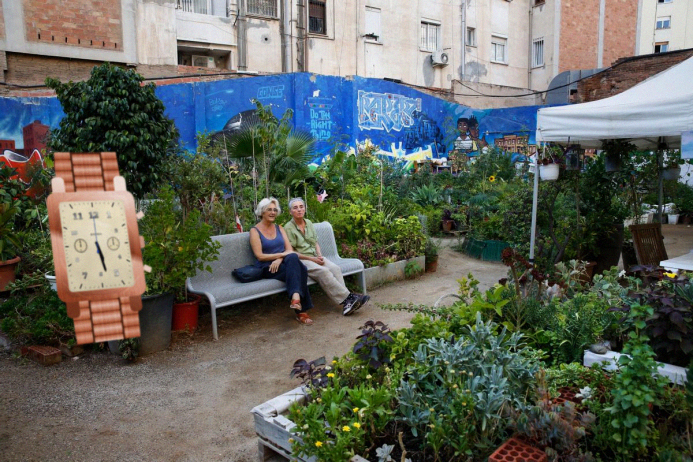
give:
5.28
